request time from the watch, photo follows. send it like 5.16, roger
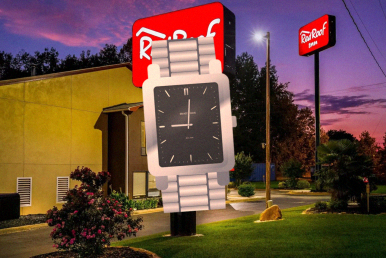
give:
9.01
